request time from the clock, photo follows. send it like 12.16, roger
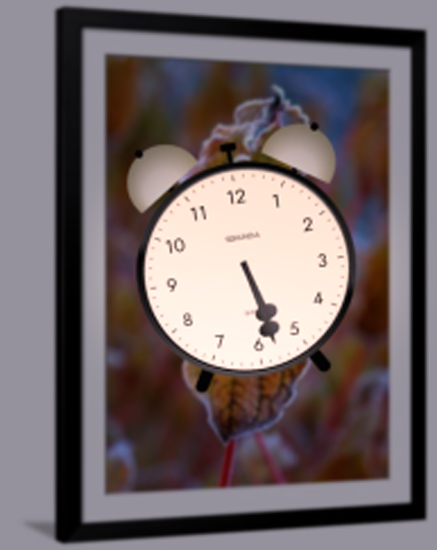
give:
5.28
